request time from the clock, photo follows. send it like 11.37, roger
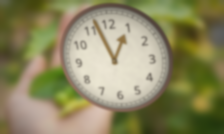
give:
12.57
